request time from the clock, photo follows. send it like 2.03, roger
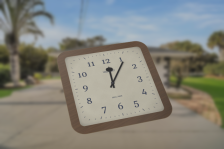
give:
12.06
